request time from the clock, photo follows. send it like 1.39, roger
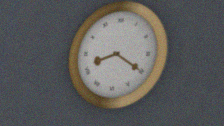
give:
8.20
